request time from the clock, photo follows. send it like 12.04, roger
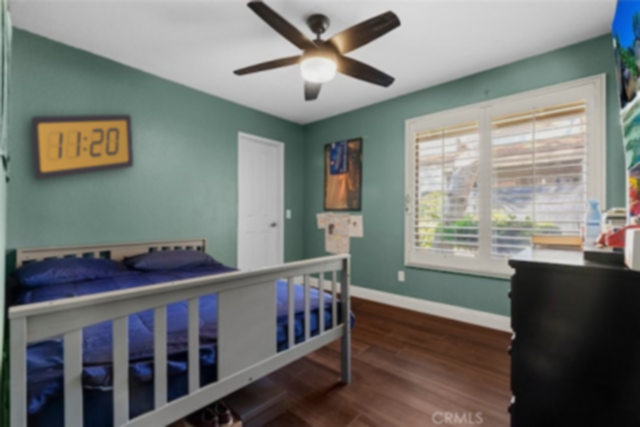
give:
11.20
